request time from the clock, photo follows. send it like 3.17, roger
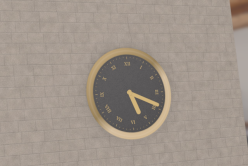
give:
5.19
